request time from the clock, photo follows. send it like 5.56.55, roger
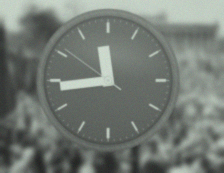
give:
11.43.51
